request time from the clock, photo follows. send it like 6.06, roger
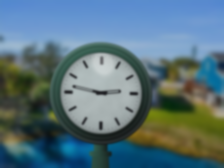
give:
2.47
